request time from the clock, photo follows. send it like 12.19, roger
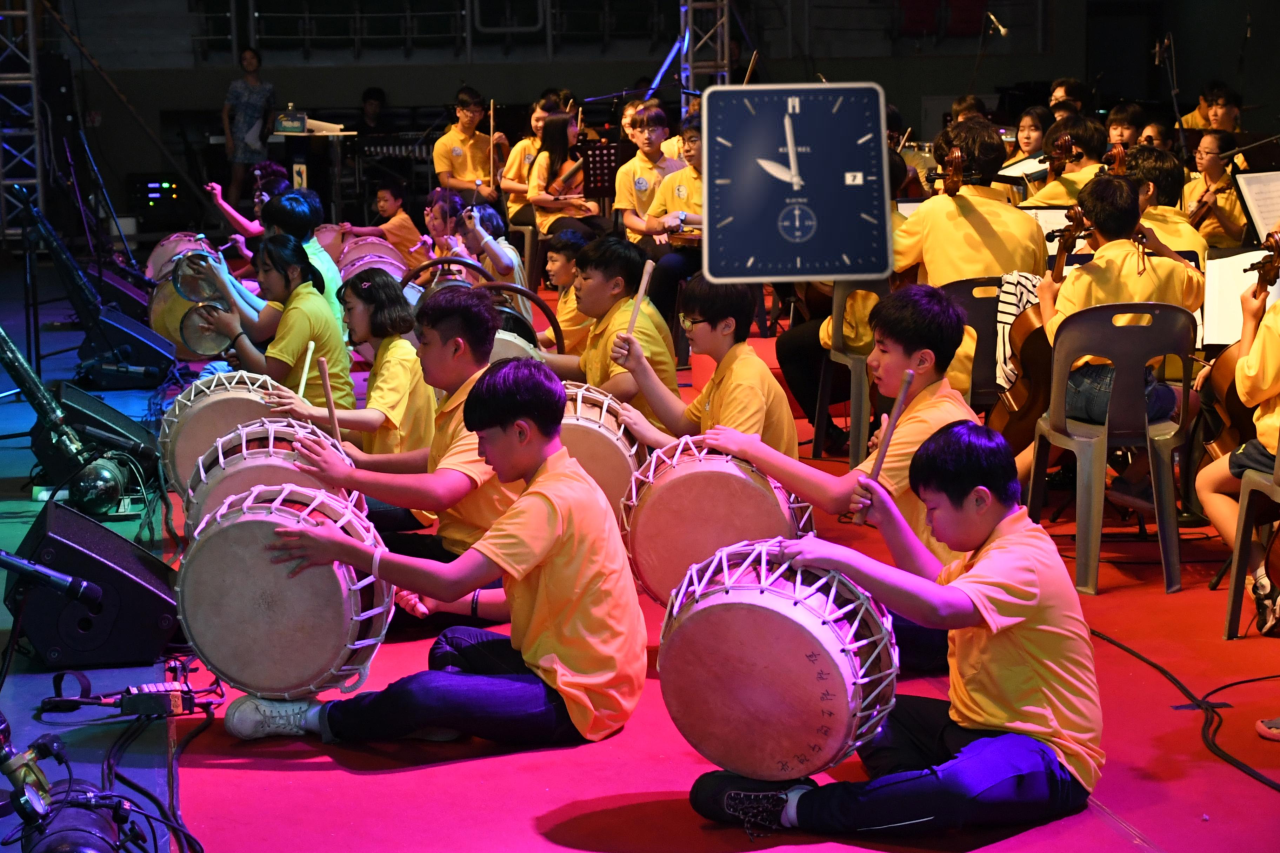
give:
9.59
